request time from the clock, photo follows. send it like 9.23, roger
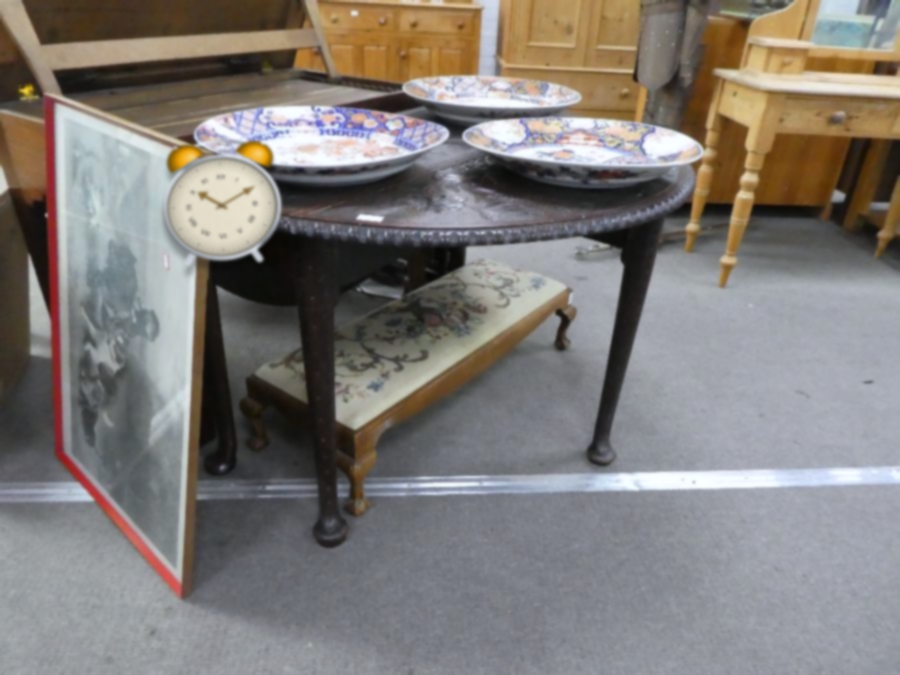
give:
10.10
